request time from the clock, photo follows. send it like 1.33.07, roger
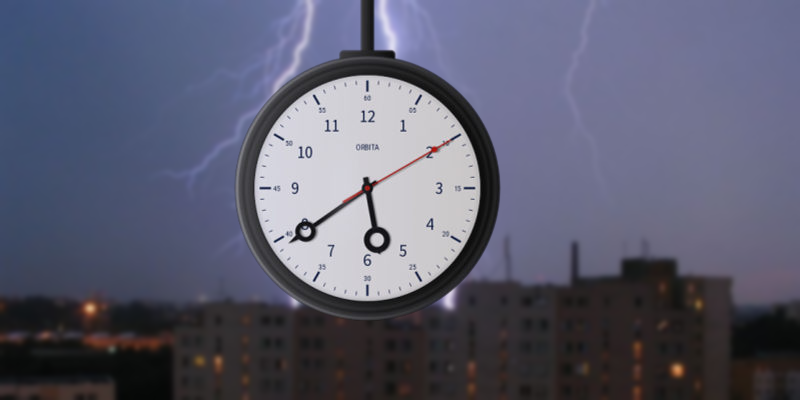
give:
5.39.10
